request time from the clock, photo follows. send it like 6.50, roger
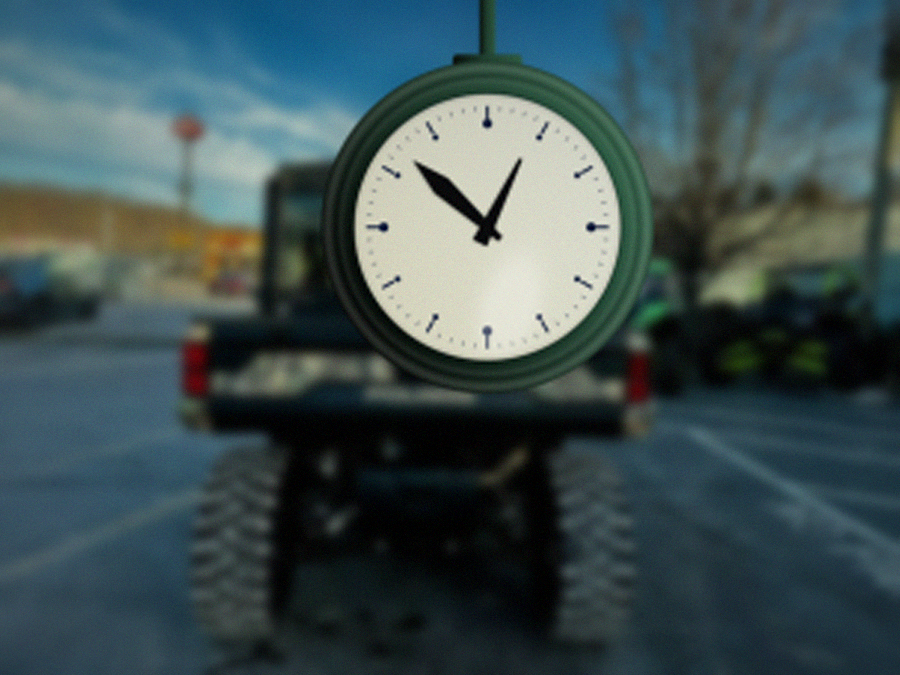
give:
12.52
